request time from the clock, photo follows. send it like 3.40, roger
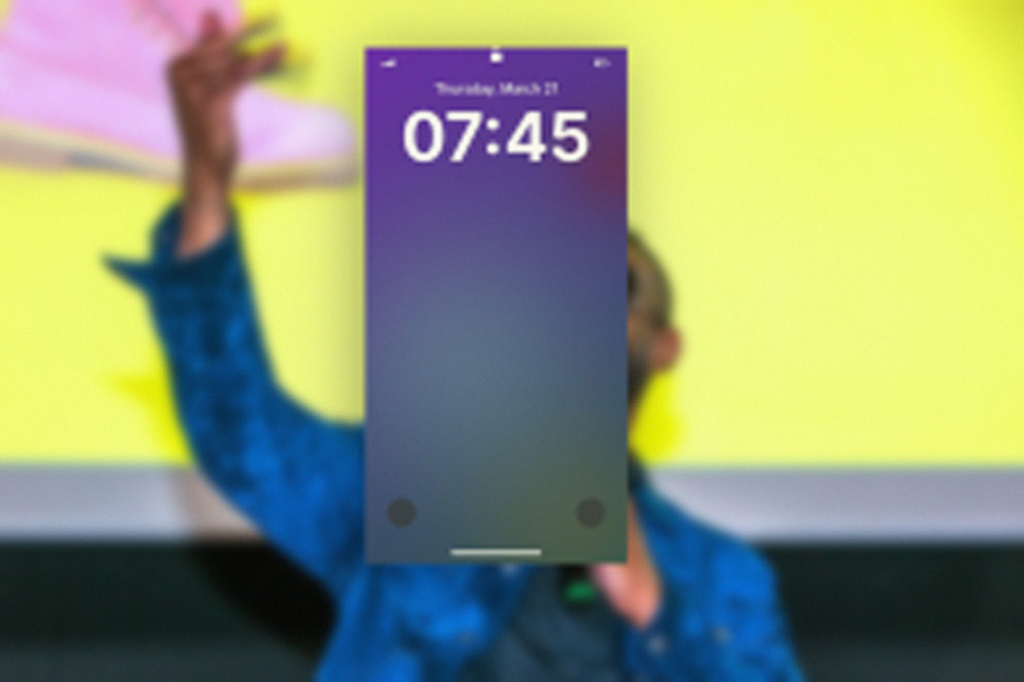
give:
7.45
